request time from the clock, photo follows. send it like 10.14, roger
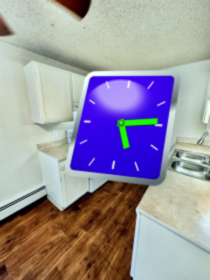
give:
5.14
